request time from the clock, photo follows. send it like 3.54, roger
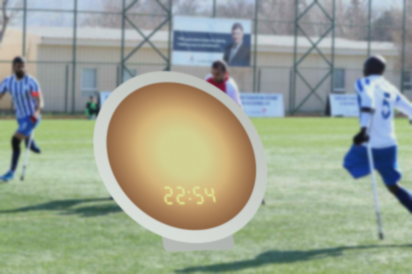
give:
22.54
